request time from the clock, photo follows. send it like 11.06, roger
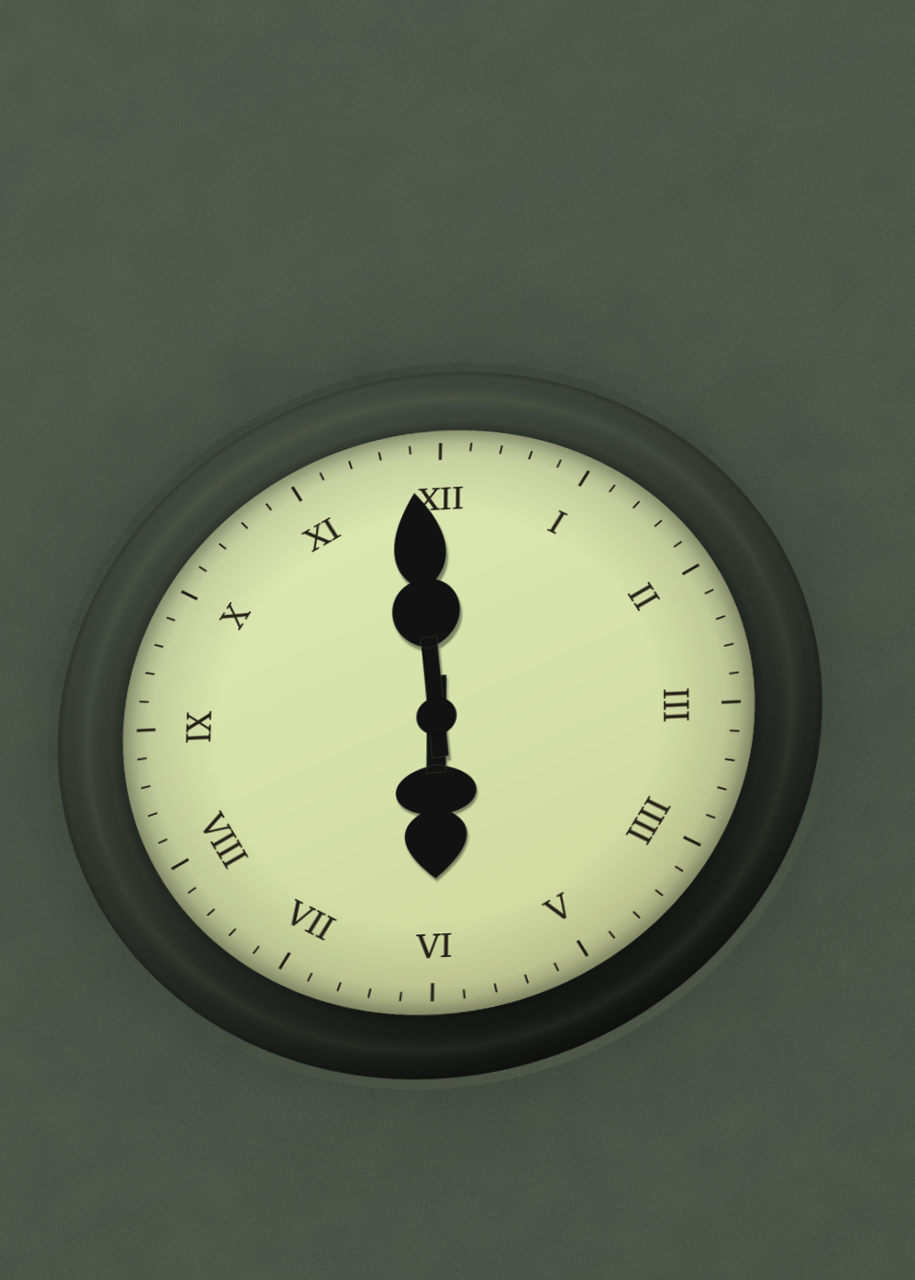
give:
5.59
